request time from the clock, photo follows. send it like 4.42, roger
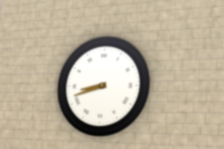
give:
8.42
